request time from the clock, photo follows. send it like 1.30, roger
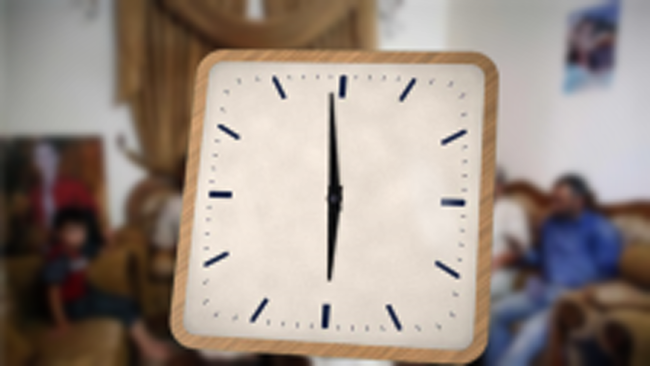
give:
5.59
